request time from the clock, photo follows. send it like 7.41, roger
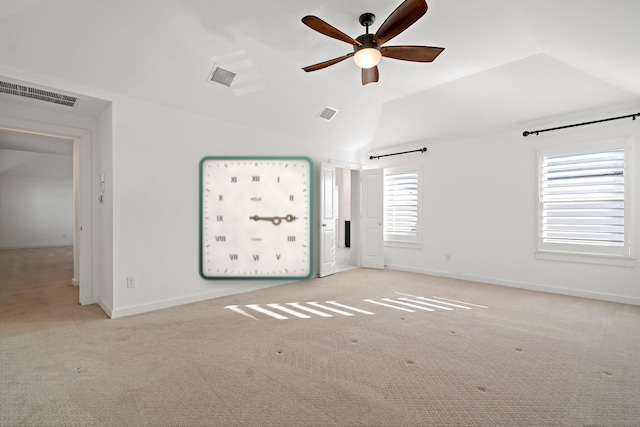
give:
3.15
